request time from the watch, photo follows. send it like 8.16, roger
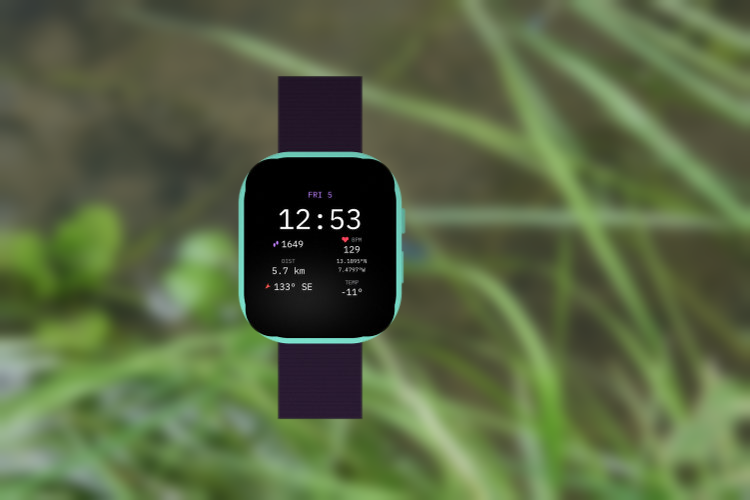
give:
12.53
